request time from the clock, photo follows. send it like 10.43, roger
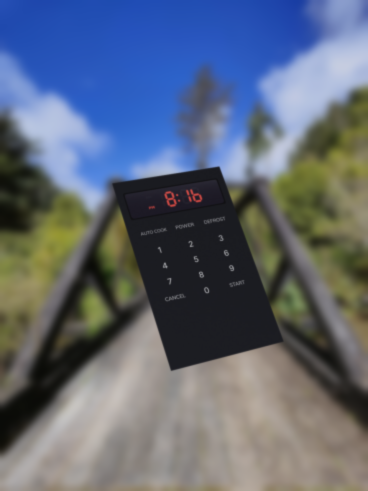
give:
8.16
